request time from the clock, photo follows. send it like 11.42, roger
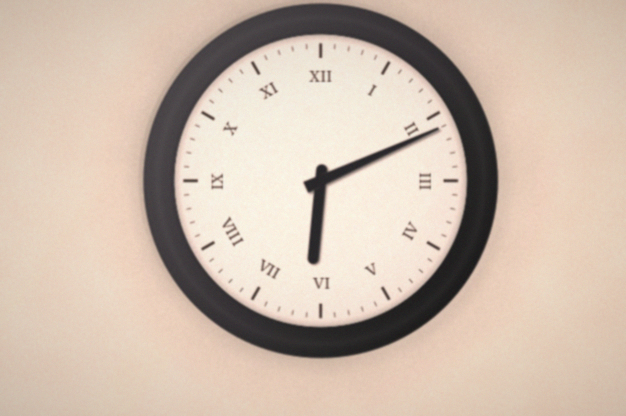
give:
6.11
